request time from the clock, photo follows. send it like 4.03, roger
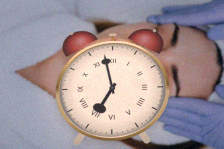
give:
6.58
